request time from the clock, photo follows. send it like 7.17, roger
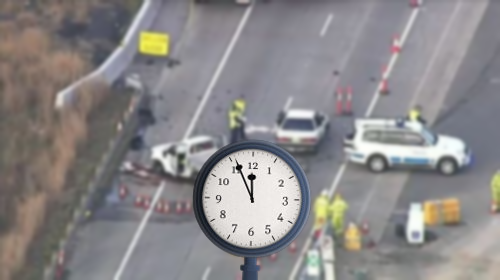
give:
11.56
